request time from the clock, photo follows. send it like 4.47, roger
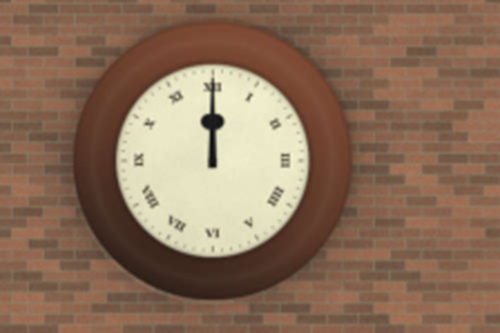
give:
12.00
